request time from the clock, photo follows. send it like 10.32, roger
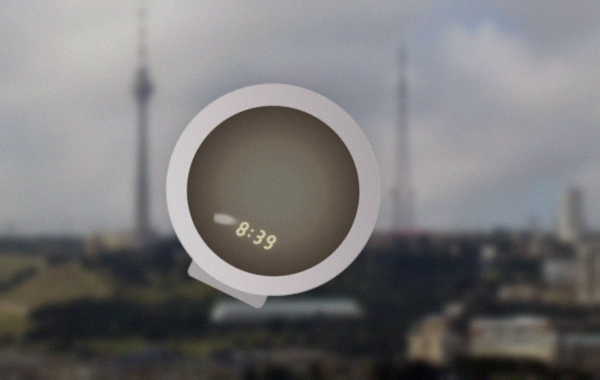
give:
8.39
